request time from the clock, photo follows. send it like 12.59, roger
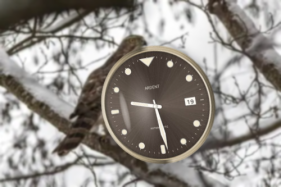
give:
9.29
